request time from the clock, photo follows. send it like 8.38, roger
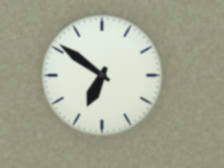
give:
6.51
